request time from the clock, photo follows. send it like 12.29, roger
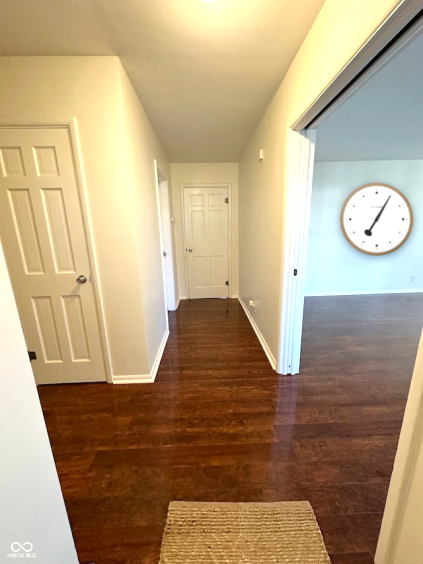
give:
7.05
